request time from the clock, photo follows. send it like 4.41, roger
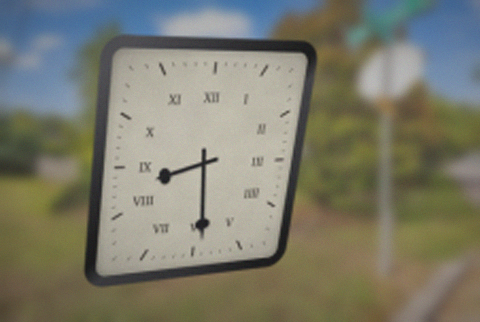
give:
8.29
